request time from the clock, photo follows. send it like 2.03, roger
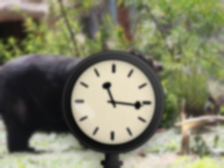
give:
11.16
